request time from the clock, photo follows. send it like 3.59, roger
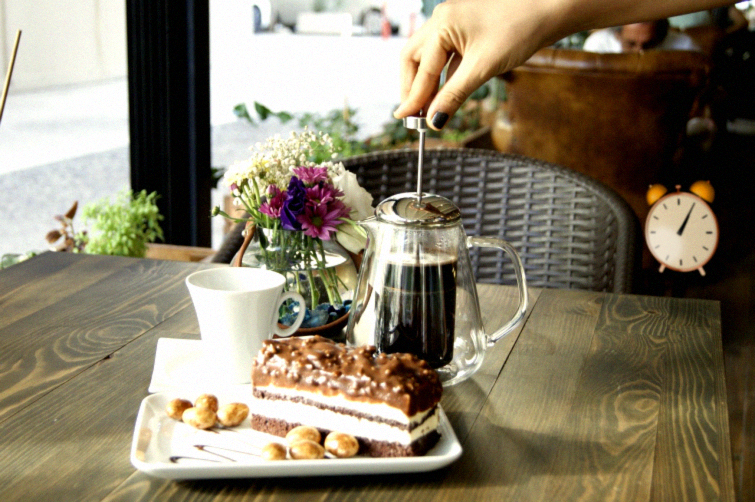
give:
1.05
